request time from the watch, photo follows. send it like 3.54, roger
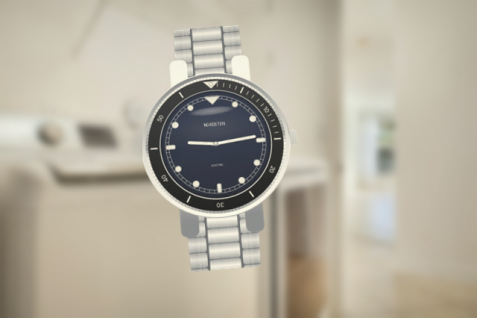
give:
9.14
